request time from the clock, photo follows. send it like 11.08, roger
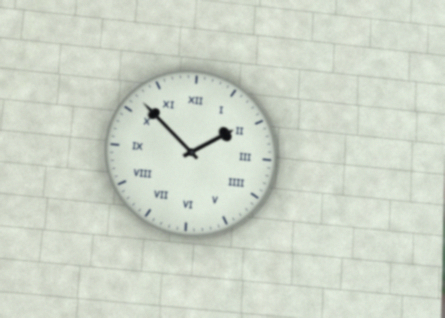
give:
1.52
